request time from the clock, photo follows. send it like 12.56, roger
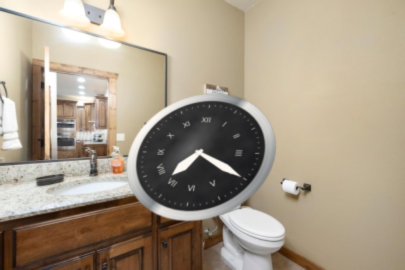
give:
7.20
